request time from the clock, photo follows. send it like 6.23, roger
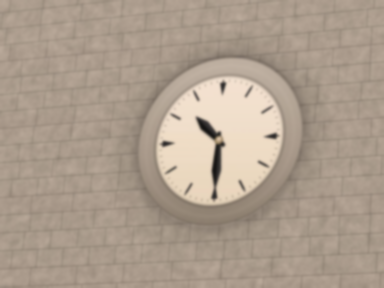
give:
10.30
